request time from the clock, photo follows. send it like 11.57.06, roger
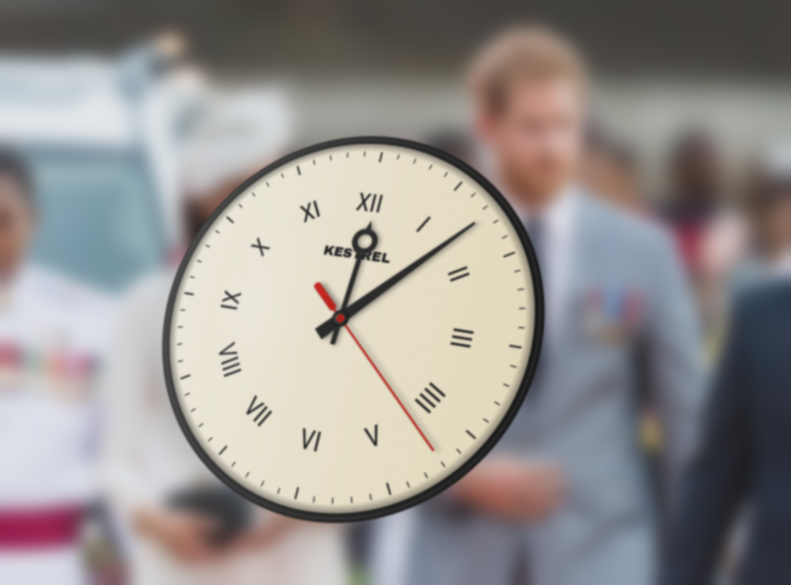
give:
12.07.22
